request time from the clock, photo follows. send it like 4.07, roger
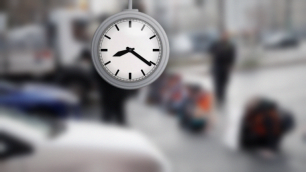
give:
8.21
